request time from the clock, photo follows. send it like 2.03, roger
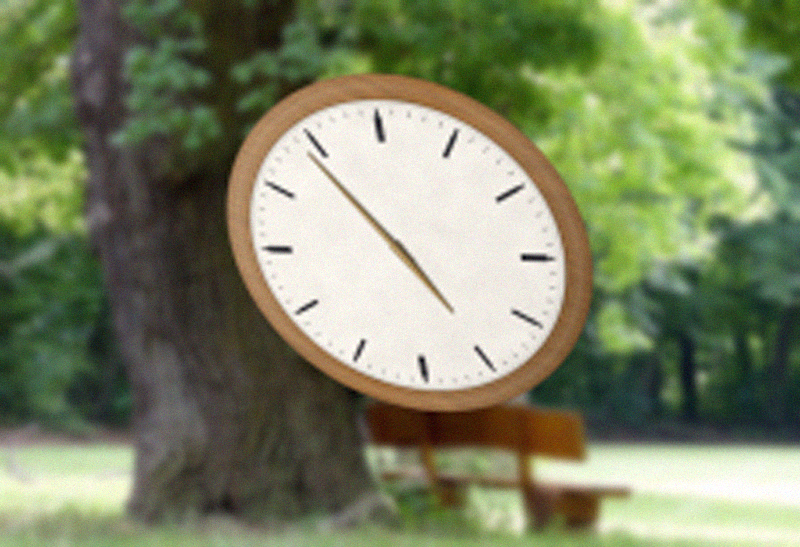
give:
4.54
